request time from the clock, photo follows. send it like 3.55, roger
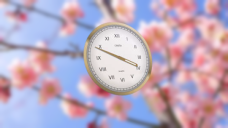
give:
3.49
